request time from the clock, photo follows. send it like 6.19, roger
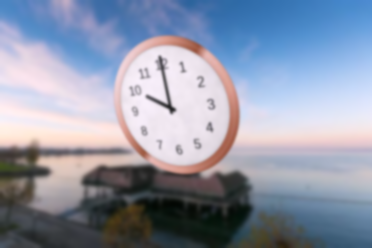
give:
10.00
